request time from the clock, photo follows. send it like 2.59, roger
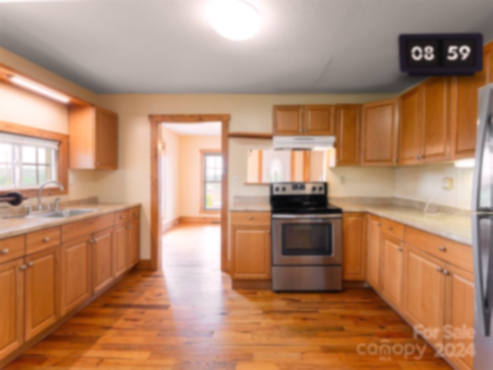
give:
8.59
